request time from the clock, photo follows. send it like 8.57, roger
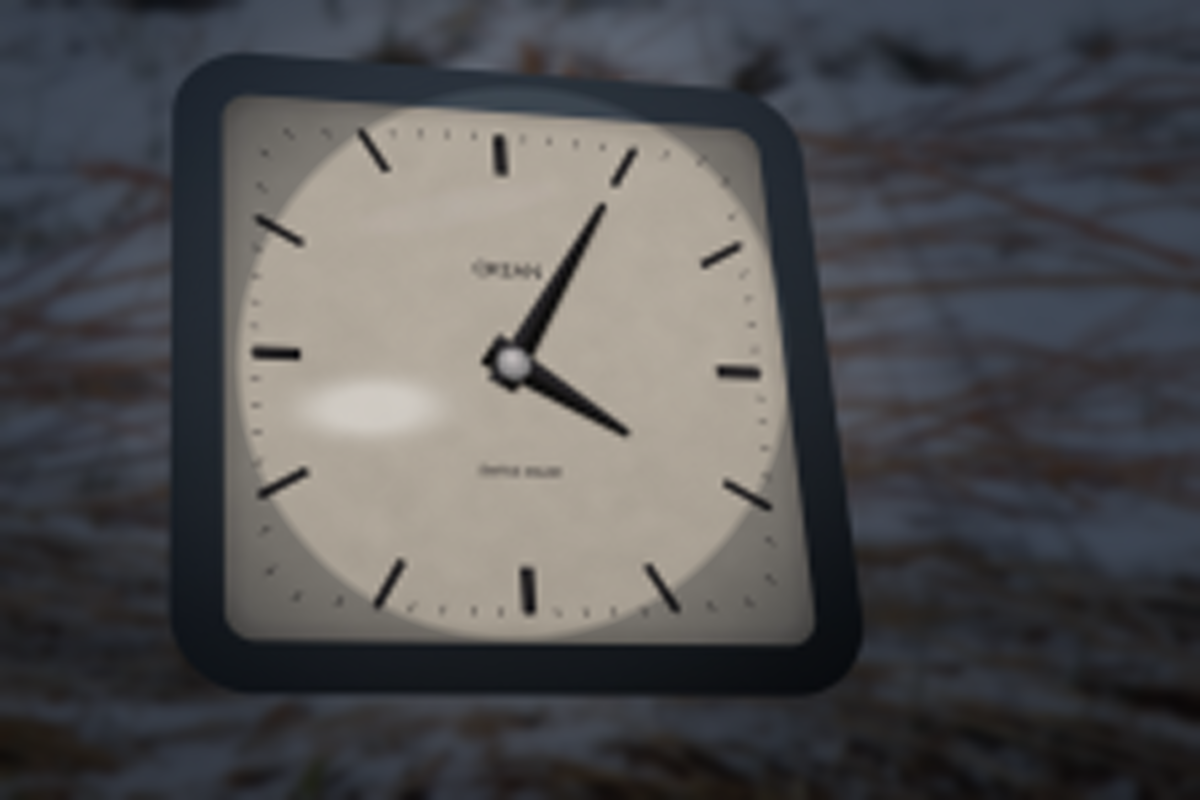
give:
4.05
